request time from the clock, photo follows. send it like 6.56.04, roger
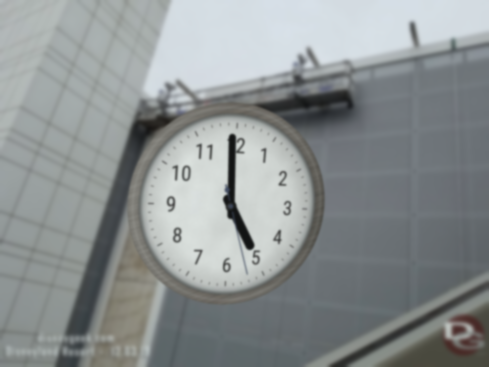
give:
4.59.27
